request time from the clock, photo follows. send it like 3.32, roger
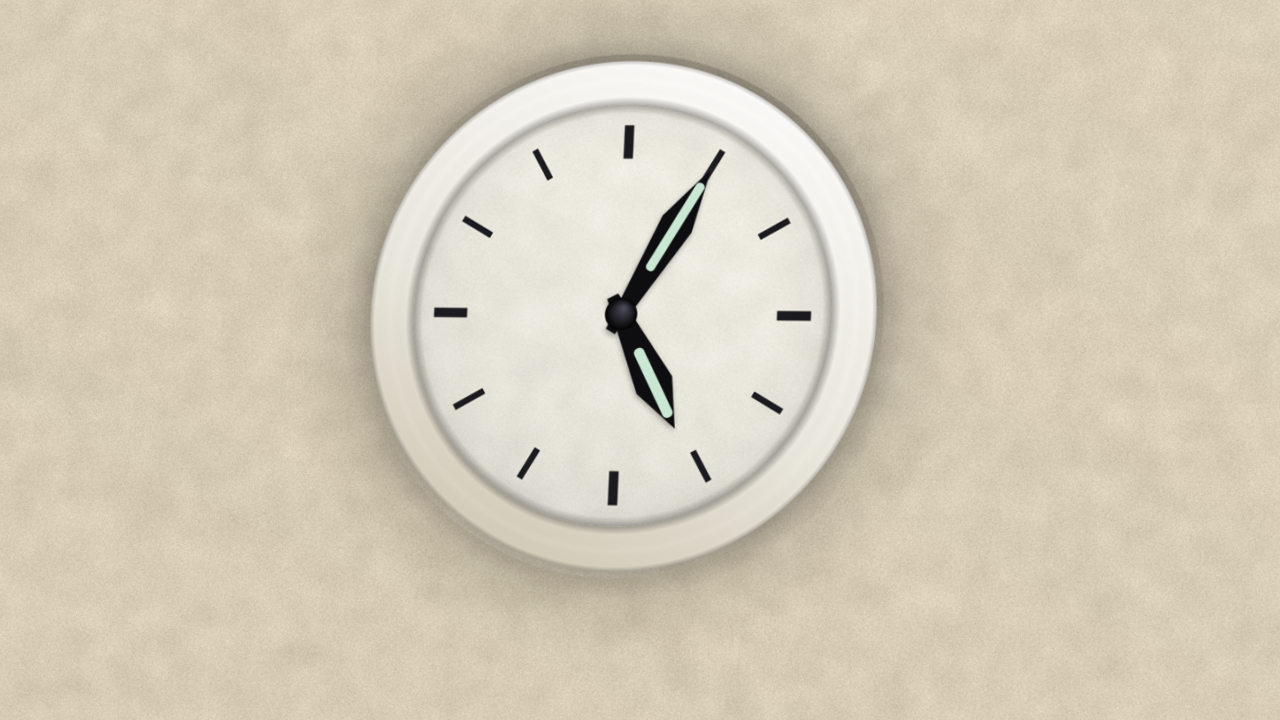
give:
5.05
